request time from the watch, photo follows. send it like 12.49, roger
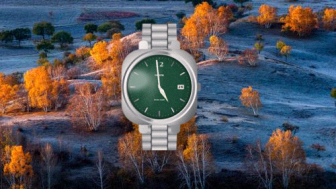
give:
4.59
